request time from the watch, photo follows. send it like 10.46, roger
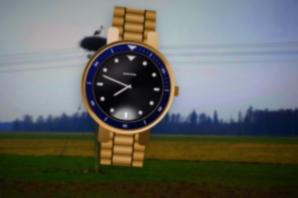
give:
7.48
